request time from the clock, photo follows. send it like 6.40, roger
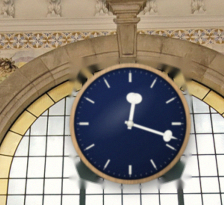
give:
12.18
